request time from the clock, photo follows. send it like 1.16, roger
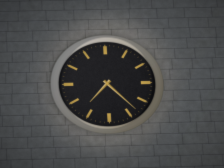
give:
7.23
